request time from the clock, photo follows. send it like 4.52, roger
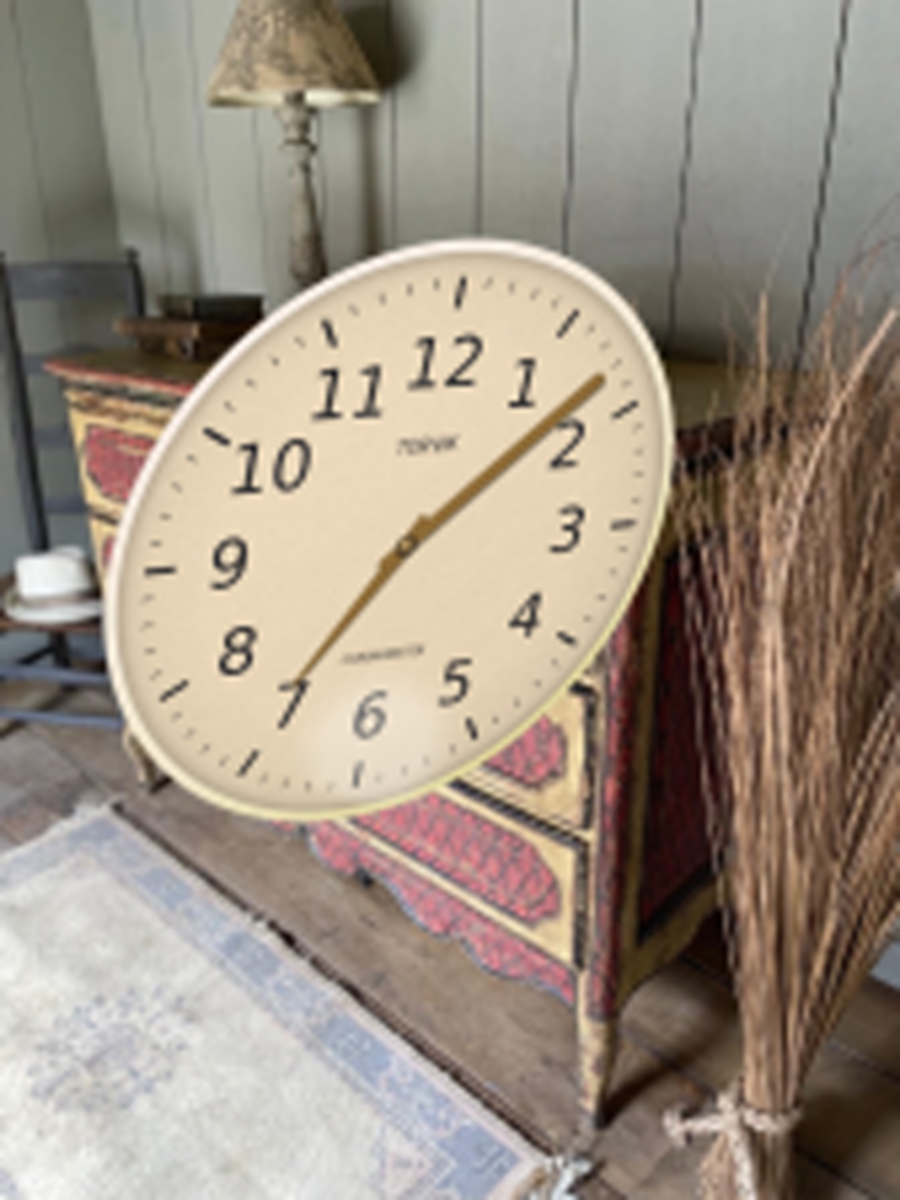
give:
7.08
